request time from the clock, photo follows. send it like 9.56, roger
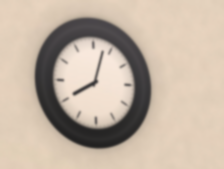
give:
8.03
